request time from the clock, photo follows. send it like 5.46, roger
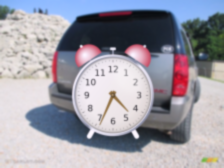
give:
4.34
